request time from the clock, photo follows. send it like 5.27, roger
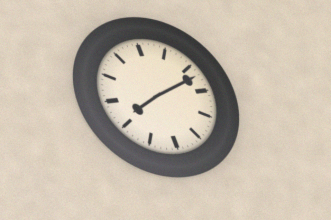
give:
8.12
